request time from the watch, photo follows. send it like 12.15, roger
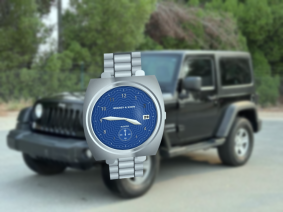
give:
3.46
